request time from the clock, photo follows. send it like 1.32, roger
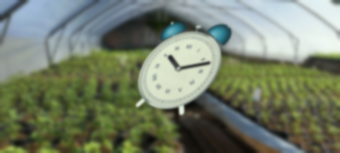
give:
10.12
